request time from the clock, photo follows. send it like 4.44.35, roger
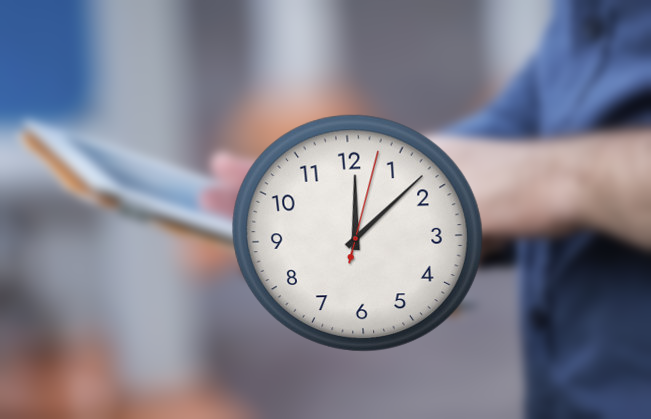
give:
12.08.03
